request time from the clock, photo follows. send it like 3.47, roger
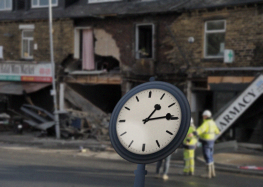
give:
1.14
